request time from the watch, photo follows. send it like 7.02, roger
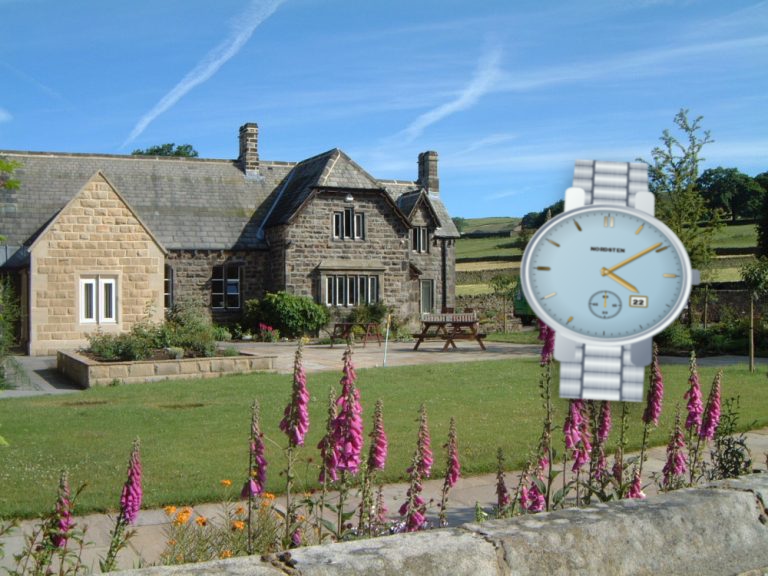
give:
4.09
